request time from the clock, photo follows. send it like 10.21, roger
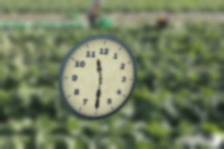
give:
11.30
